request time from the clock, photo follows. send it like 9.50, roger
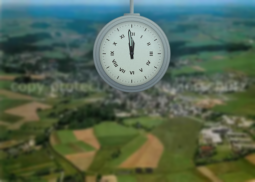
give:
11.59
